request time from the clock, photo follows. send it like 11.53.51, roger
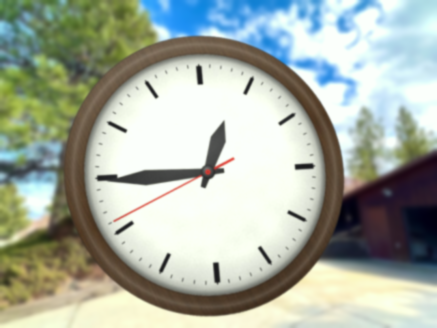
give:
12.44.41
